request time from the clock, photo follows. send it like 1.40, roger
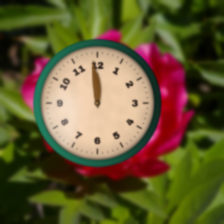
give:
11.59
